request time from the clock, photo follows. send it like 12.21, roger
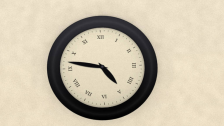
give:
4.47
